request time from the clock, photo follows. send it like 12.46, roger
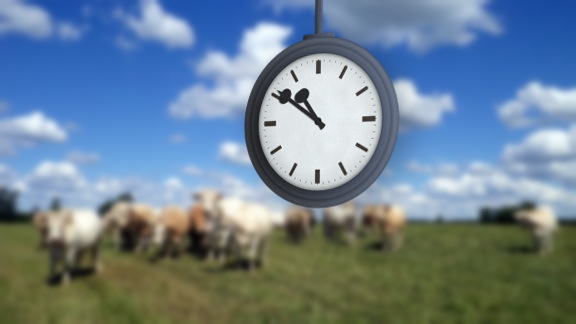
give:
10.51
